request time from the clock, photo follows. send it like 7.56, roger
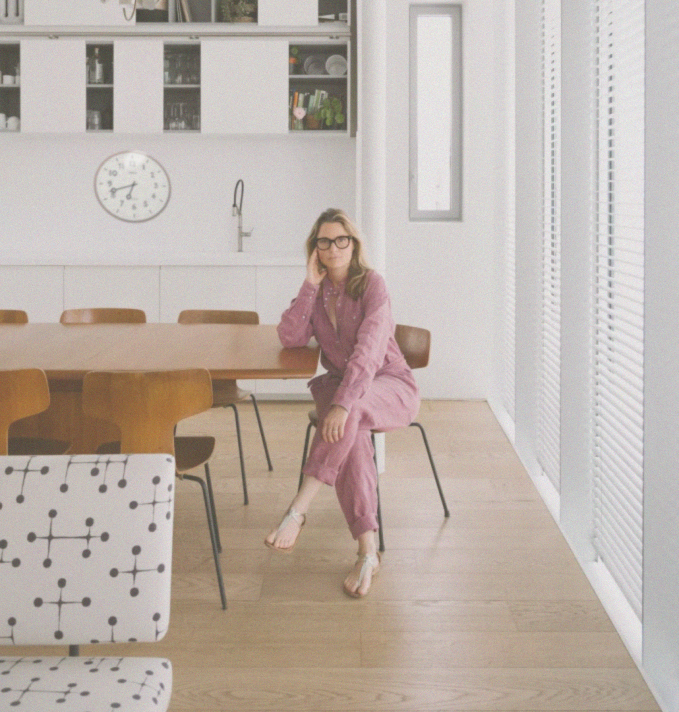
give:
6.42
